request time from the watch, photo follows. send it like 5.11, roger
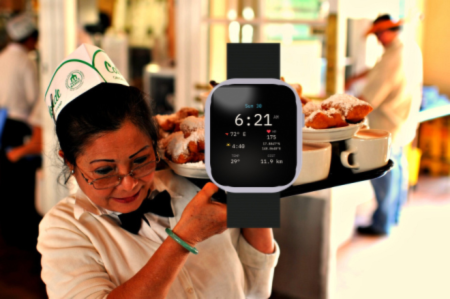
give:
6.21
